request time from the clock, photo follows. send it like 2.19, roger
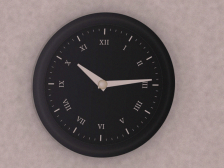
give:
10.14
